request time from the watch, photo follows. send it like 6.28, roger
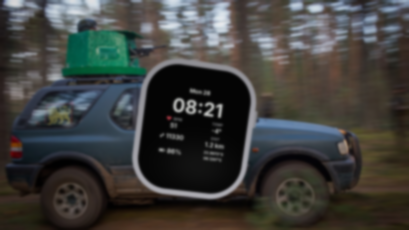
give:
8.21
